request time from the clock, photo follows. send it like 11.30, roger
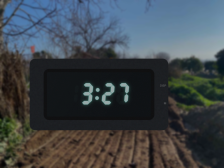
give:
3.27
